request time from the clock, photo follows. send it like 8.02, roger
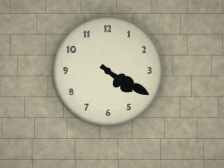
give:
4.20
